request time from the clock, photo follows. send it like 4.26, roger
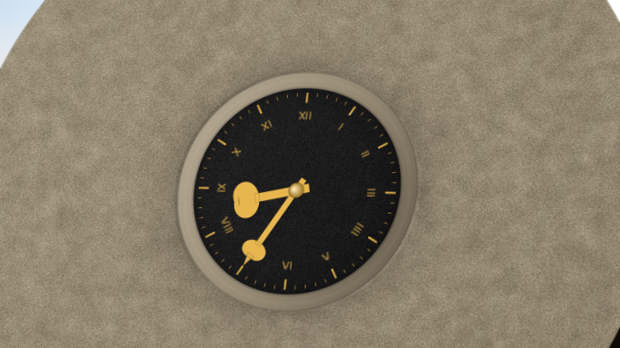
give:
8.35
